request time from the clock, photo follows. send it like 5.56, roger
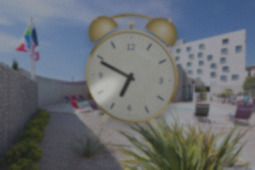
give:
6.49
